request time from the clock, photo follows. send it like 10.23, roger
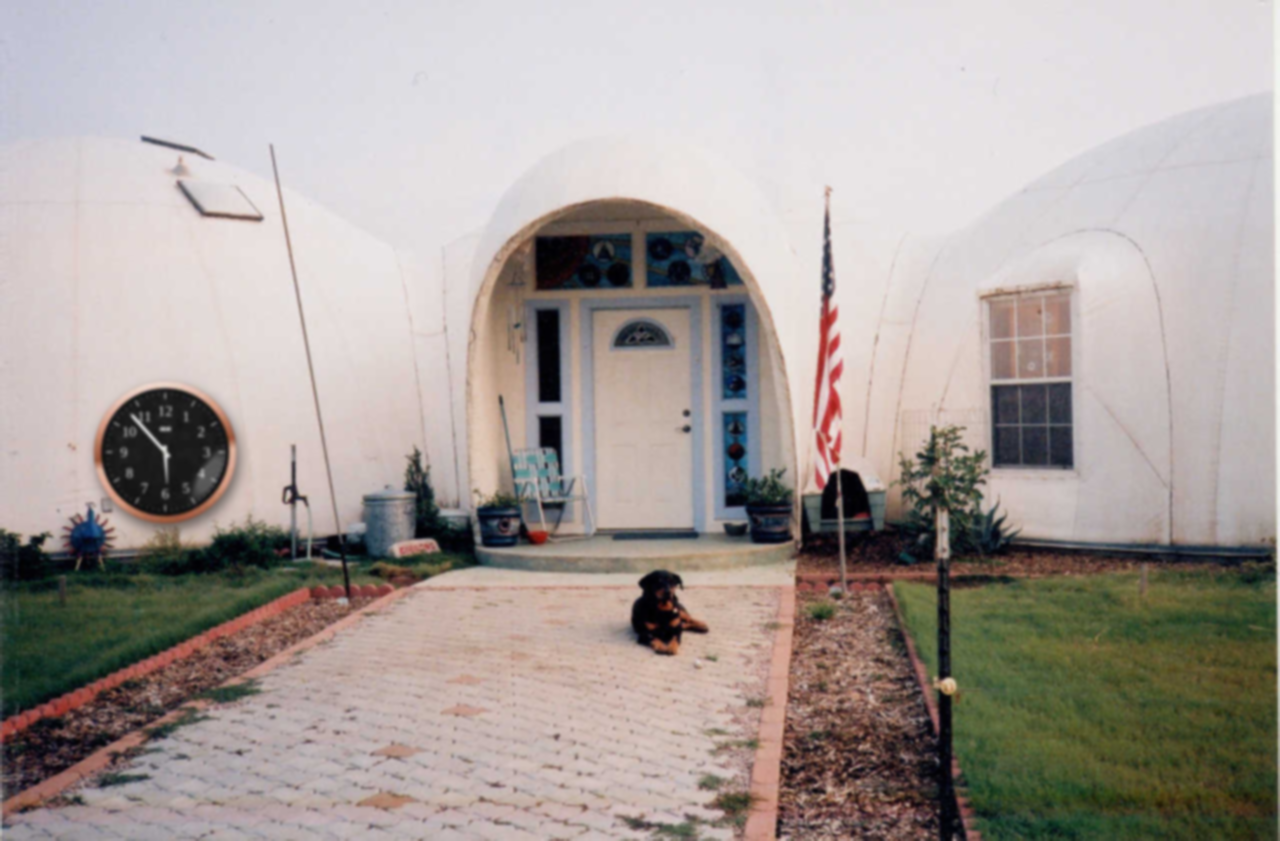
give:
5.53
